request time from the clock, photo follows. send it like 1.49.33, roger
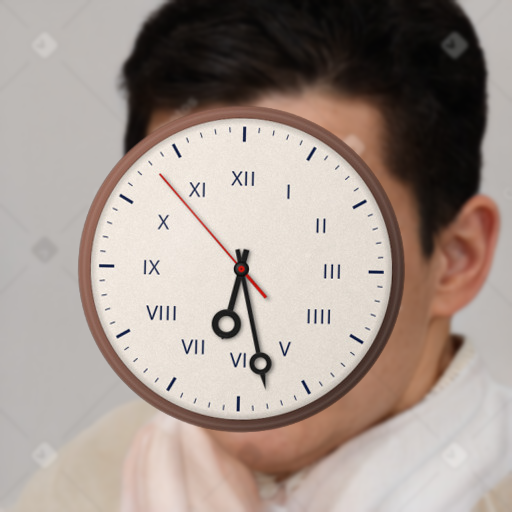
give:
6.27.53
